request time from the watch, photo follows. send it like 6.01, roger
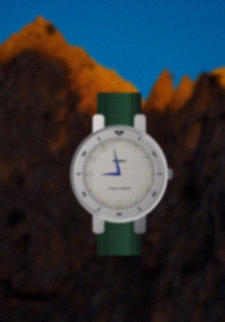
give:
8.58
